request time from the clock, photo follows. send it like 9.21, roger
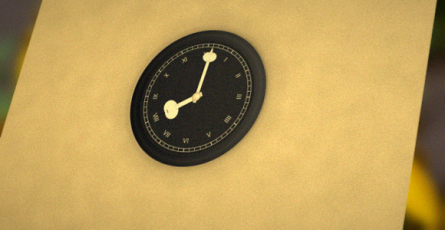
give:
8.01
